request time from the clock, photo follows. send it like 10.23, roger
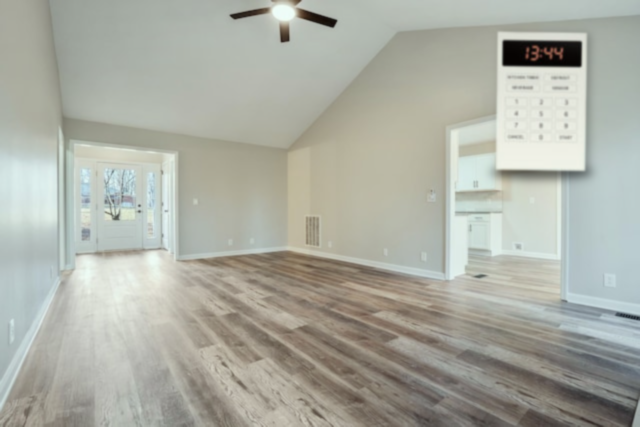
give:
13.44
